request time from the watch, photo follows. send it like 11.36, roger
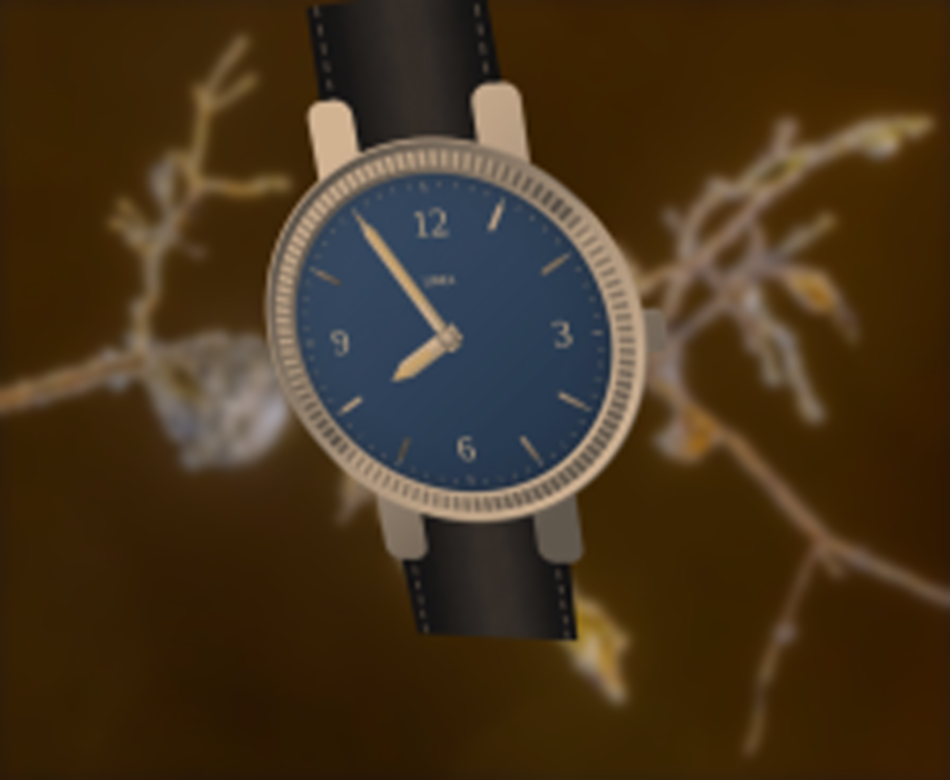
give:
7.55
